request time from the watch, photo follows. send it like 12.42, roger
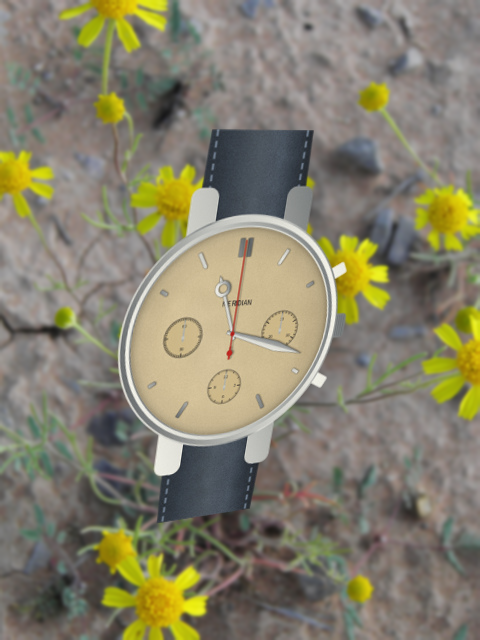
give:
11.18
